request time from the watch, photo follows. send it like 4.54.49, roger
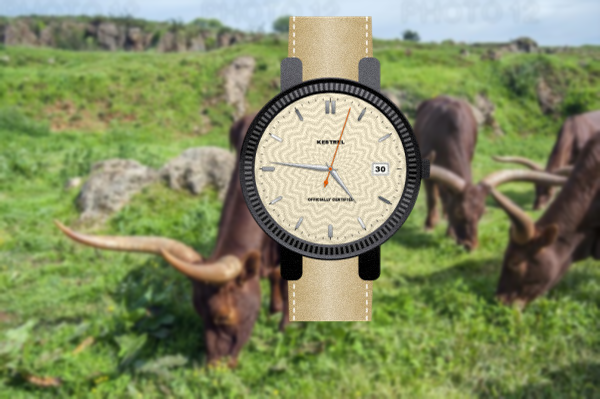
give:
4.46.03
